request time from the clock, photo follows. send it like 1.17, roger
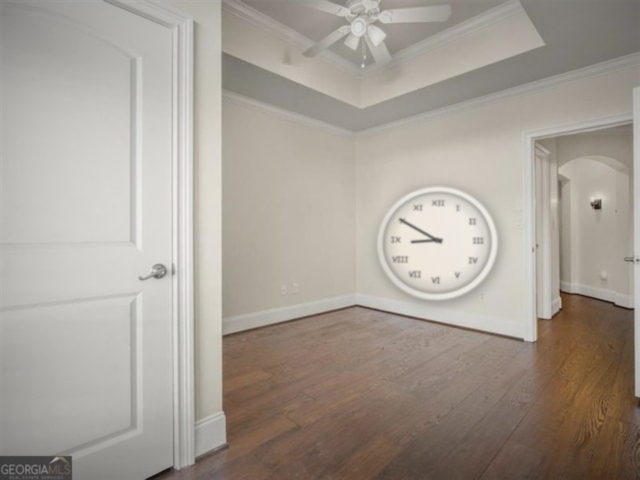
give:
8.50
